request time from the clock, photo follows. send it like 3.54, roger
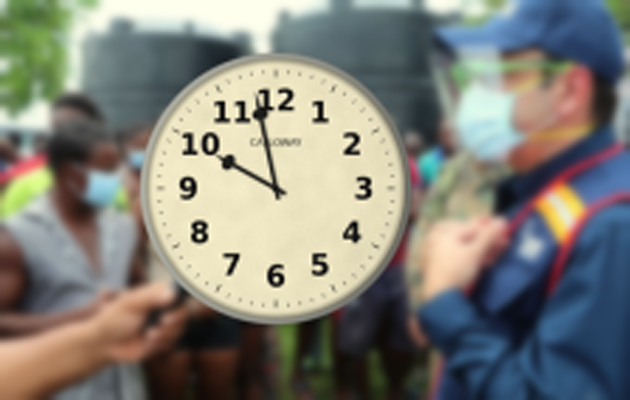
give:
9.58
